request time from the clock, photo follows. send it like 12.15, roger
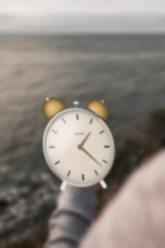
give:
1.22
